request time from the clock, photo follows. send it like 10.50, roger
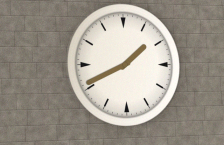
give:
1.41
